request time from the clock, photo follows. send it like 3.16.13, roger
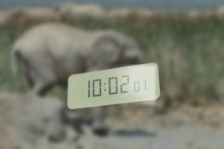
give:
10.02.01
